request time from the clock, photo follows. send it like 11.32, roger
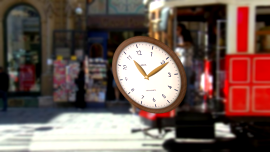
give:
11.11
